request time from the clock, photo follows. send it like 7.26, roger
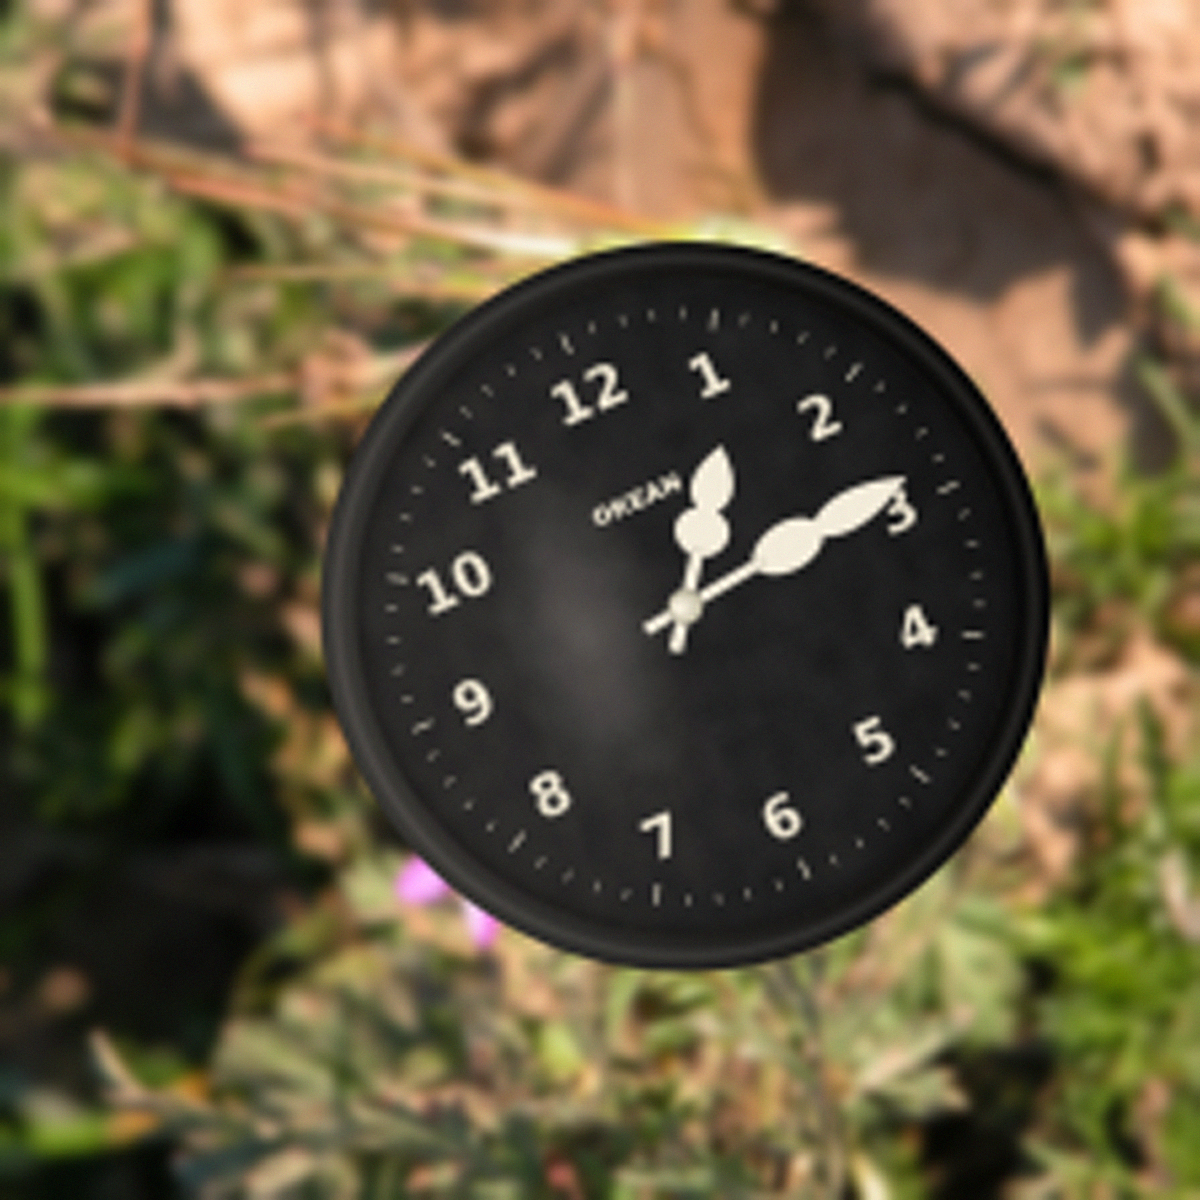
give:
1.14
